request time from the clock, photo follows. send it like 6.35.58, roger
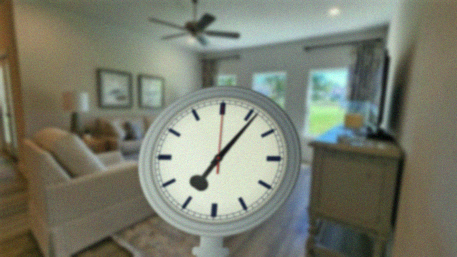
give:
7.06.00
